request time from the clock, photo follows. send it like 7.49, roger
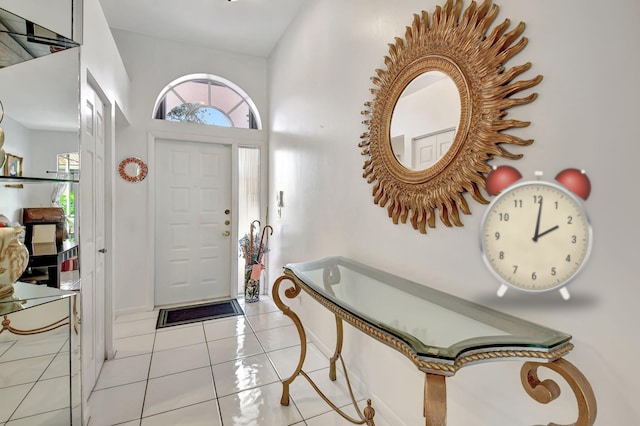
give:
2.01
